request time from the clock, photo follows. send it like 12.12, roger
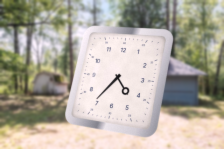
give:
4.36
